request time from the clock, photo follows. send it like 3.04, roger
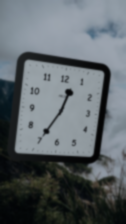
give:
12.35
